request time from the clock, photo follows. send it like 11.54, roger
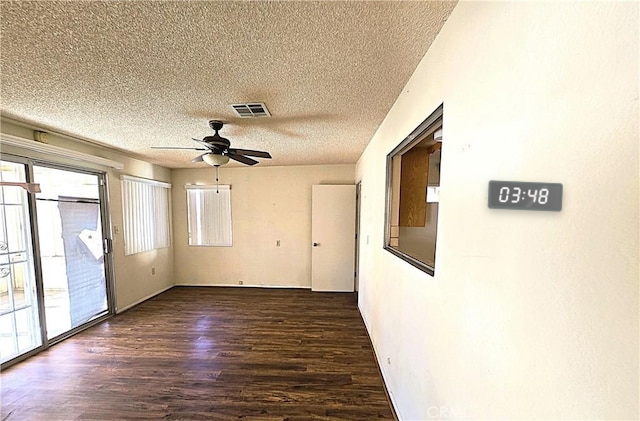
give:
3.48
